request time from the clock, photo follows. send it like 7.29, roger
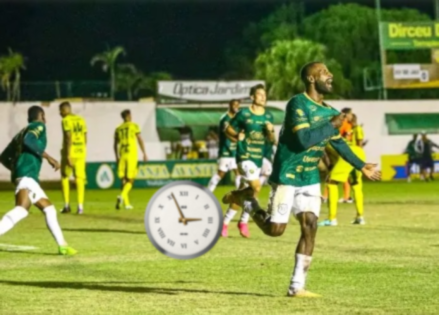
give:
2.56
